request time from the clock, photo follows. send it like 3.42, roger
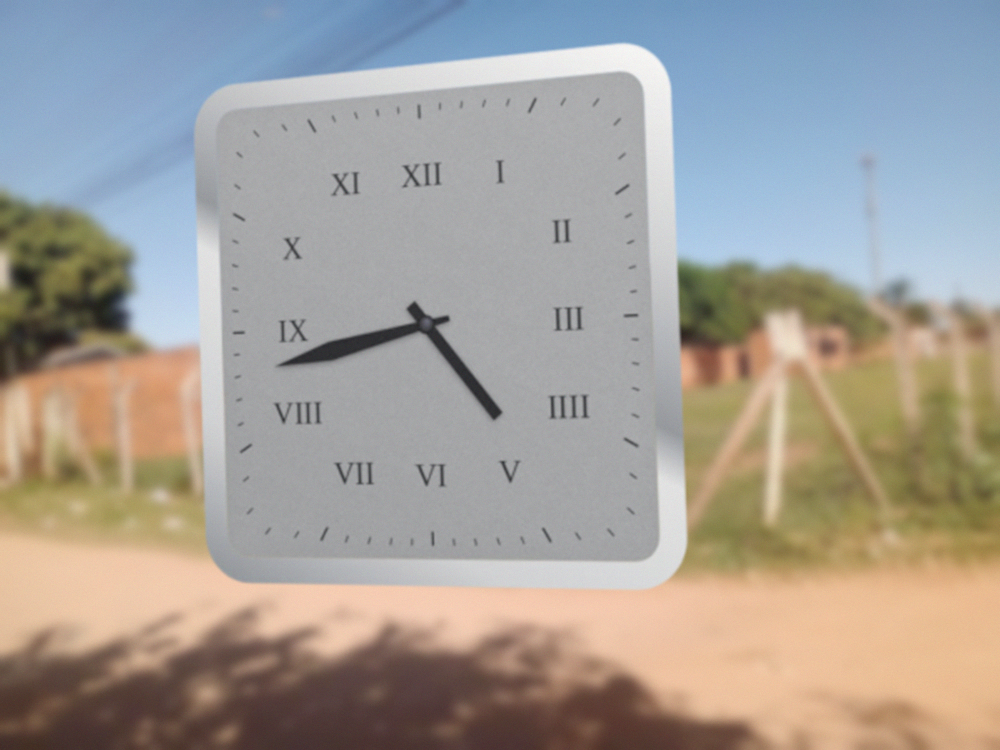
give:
4.43
